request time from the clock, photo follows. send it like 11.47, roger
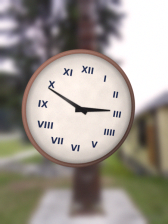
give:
2.49
